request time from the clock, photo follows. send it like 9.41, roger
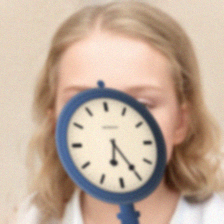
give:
6.25
